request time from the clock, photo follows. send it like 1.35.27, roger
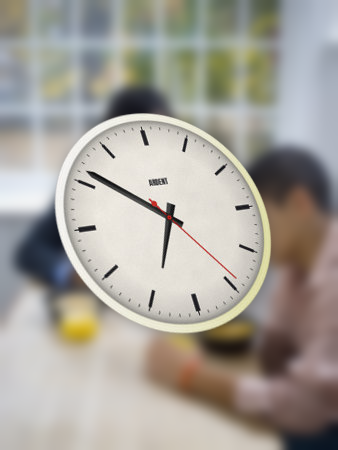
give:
6.51.24
